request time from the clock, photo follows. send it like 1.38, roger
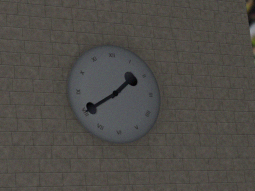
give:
1.40
